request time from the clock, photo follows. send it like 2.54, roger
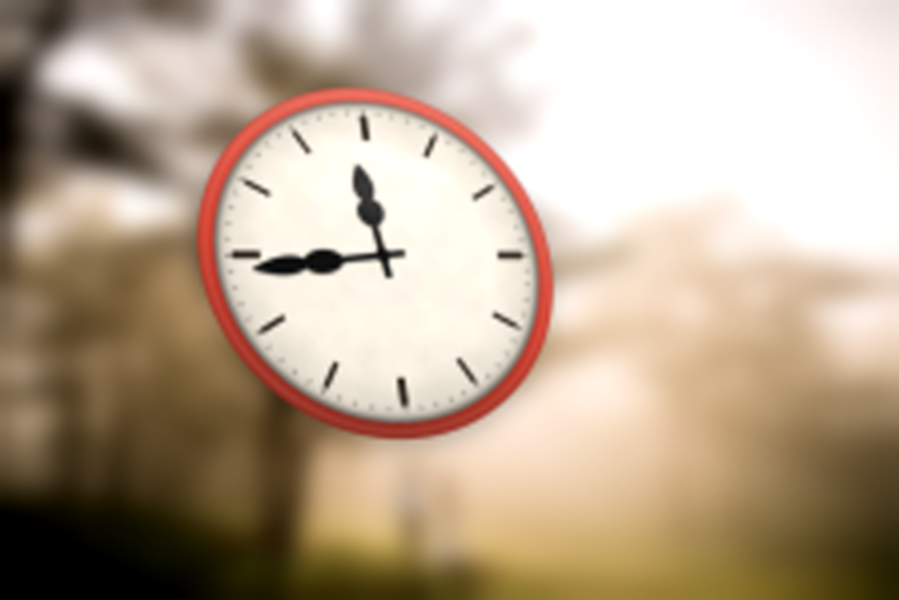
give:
11.44
